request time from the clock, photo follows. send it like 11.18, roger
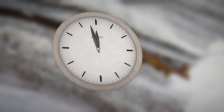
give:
11.58
